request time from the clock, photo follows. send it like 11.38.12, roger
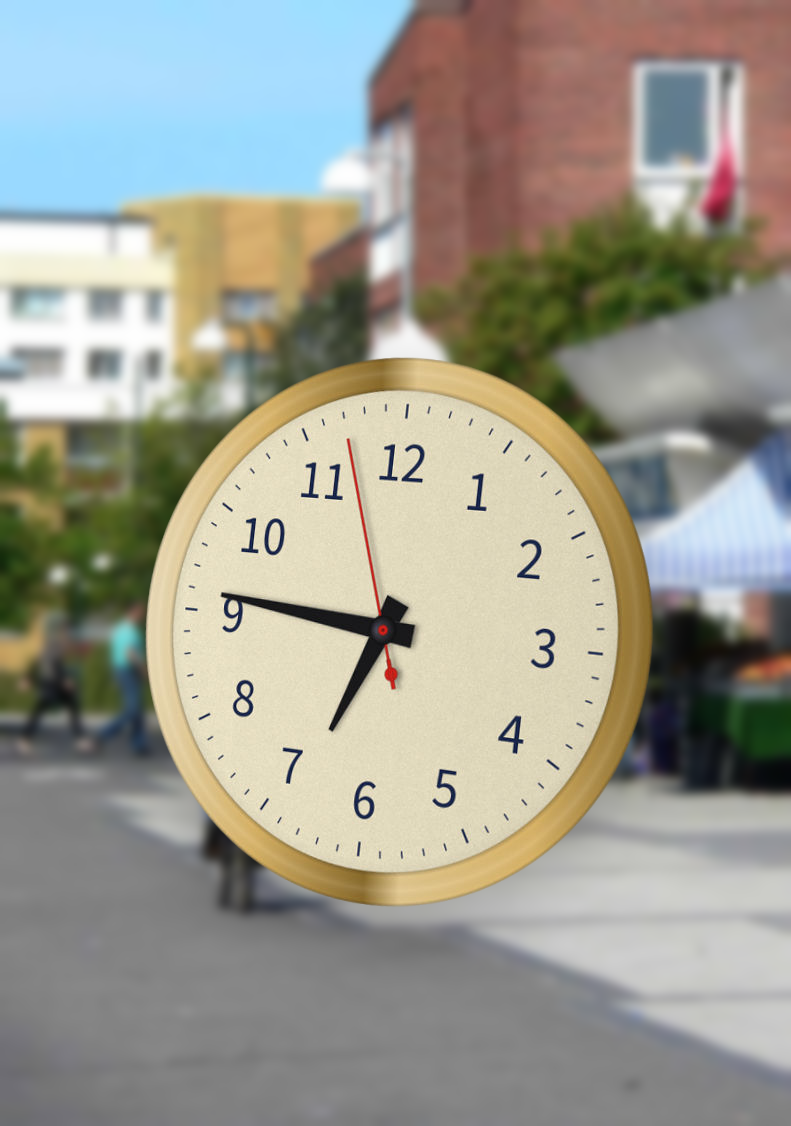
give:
6.45.57
